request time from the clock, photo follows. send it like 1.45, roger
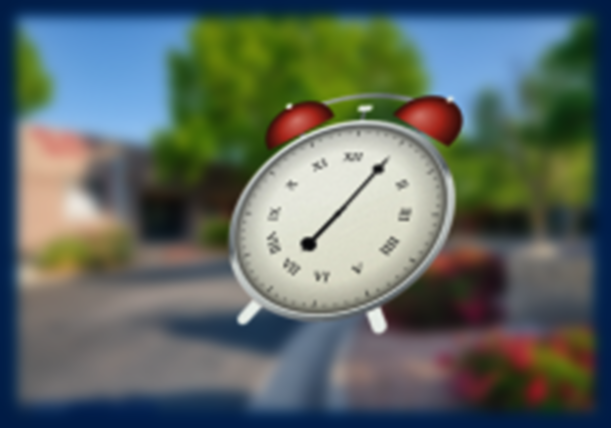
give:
7.05
